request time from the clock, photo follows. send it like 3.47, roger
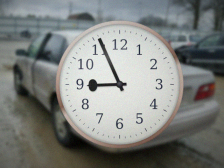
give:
8.56
